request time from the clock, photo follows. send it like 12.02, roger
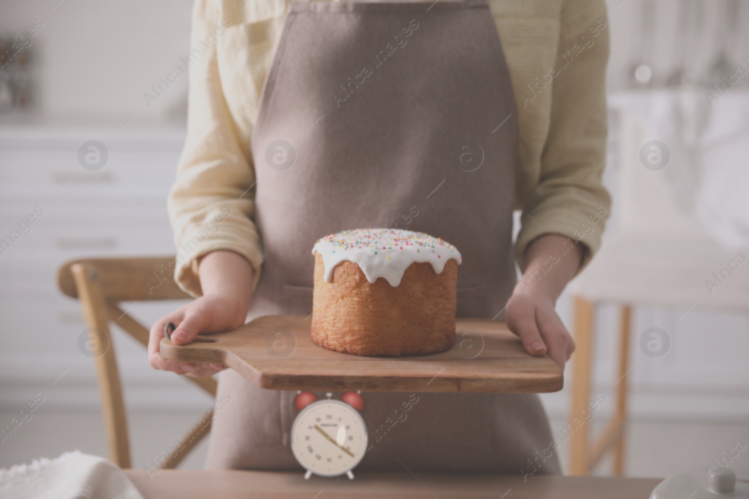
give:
10.21
